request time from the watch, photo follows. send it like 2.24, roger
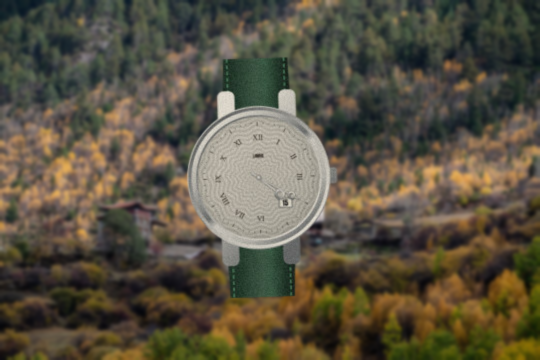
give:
4.20
